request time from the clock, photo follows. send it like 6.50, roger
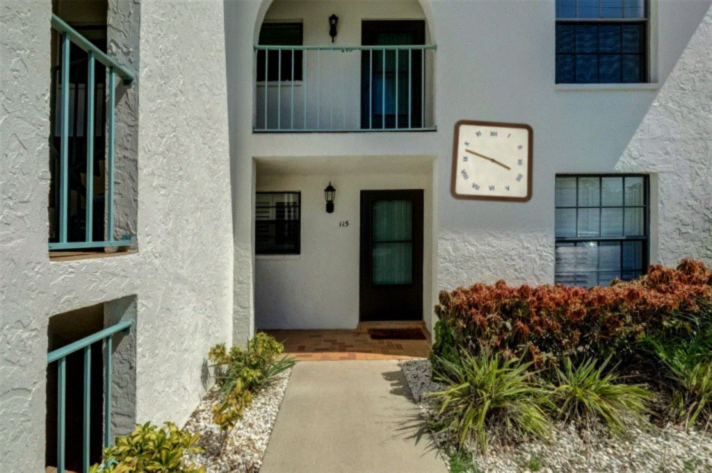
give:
3.48
